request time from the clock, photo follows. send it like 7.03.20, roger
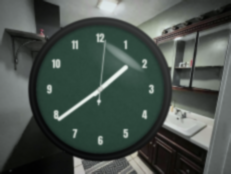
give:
1.39.01
